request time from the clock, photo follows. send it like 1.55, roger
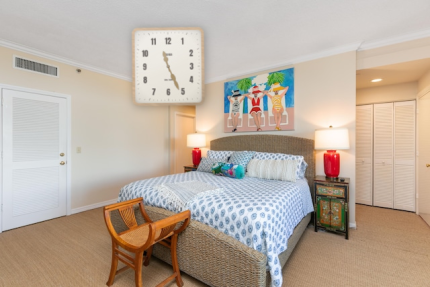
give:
11.26
